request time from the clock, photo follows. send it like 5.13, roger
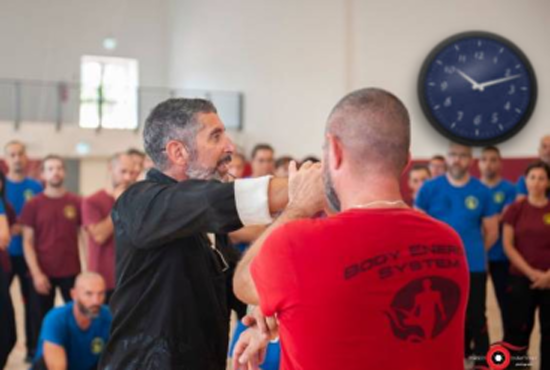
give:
10.12
